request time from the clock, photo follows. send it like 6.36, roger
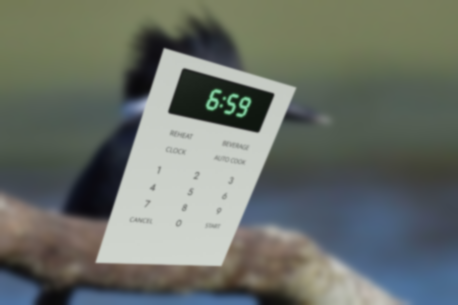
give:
6.59
